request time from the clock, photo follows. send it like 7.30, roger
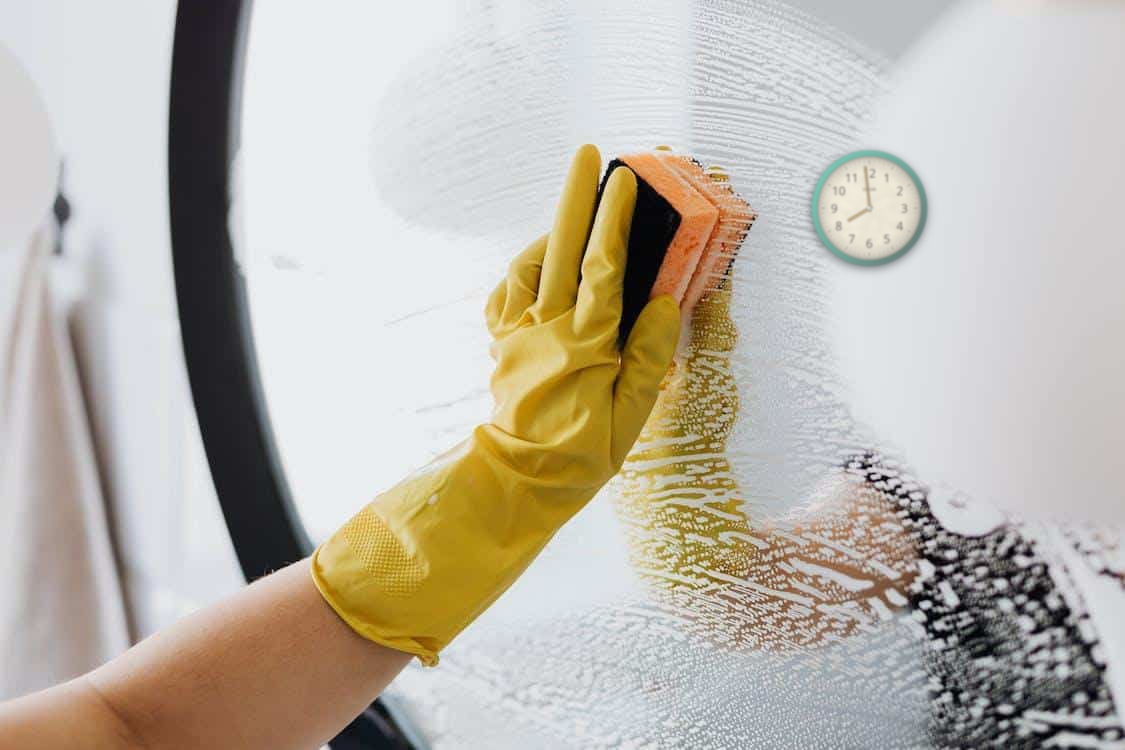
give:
7.59
